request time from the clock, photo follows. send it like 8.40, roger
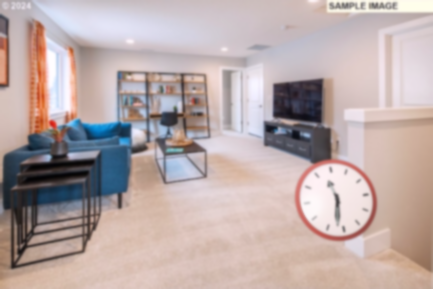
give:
11.32
